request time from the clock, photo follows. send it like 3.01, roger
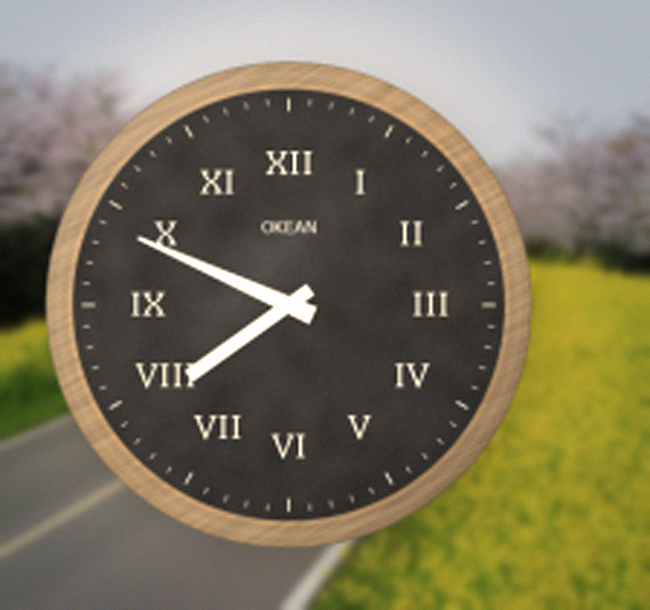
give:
7.49
